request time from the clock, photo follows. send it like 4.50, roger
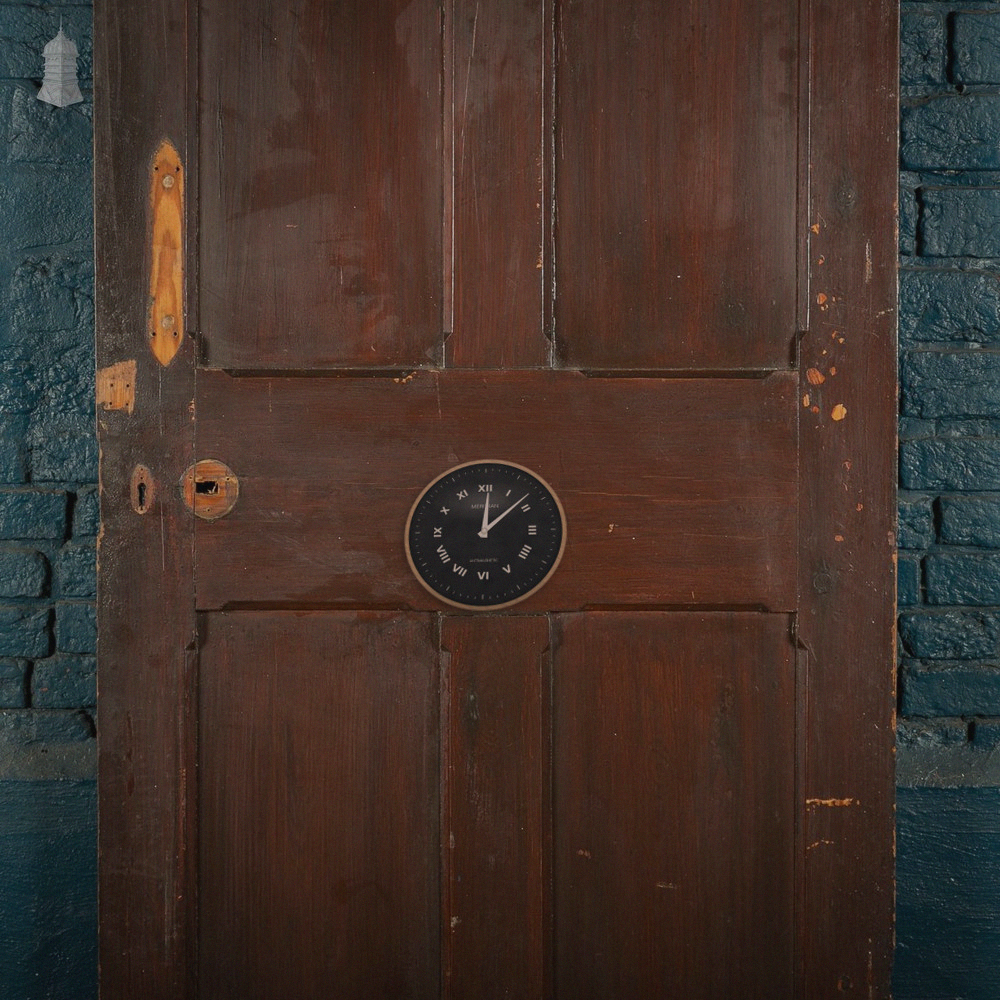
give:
12.08
